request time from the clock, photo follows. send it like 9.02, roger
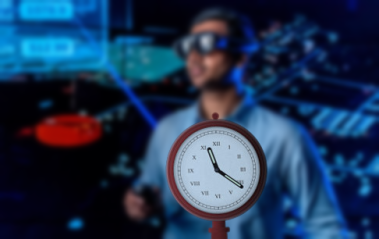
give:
11.21
